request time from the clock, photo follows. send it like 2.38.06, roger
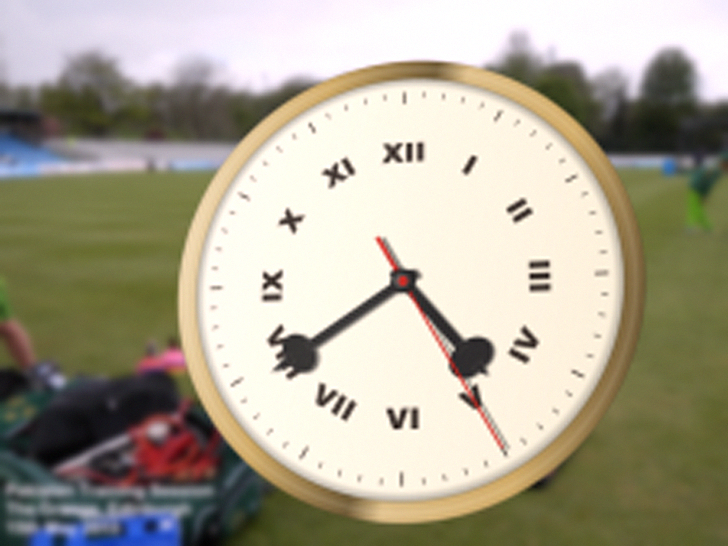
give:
4.39.25
